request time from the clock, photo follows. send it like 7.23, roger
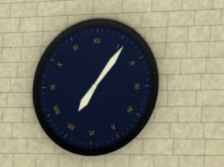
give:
7.06
